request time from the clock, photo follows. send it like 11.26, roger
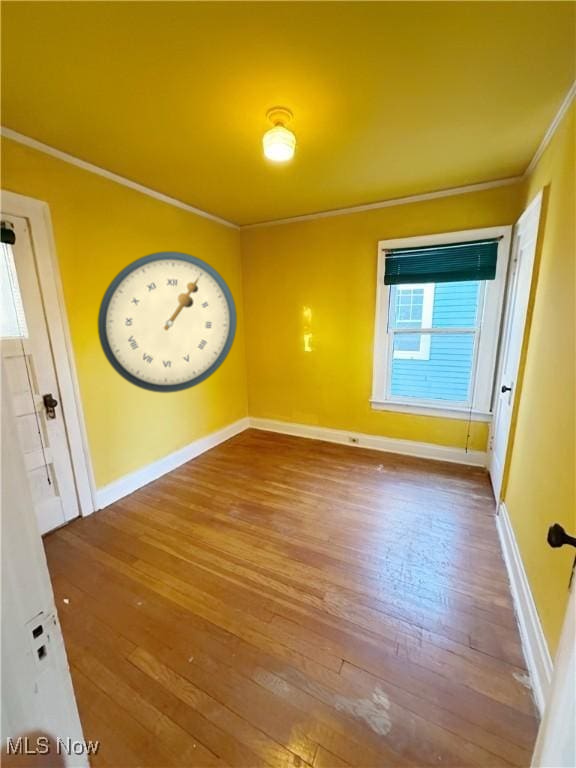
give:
1.05
